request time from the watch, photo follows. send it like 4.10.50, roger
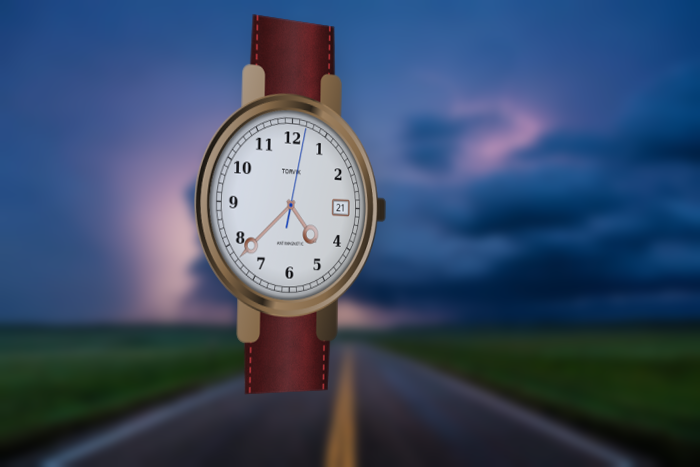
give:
4.38.02
